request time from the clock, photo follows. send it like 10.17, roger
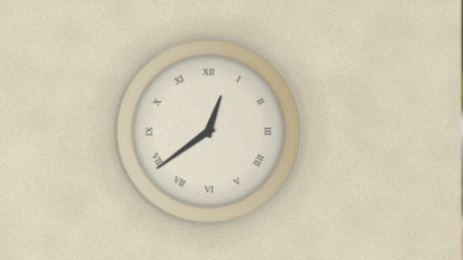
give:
12.39
